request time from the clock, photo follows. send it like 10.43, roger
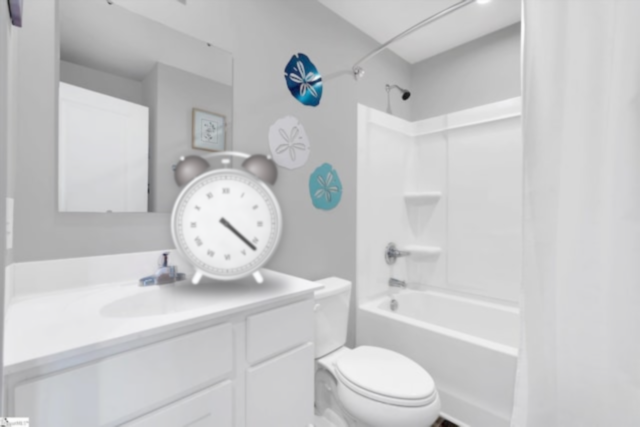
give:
4.22
